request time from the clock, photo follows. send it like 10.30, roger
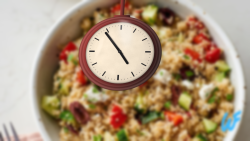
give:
4.54
